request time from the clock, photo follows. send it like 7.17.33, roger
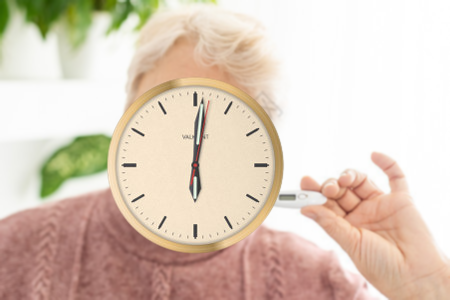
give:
6.01.02
